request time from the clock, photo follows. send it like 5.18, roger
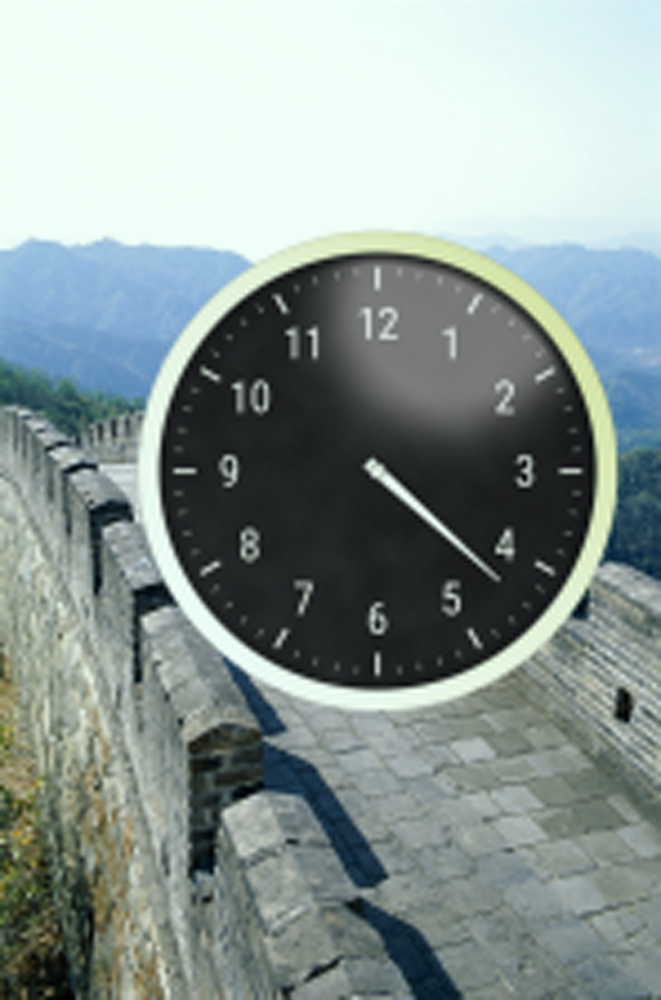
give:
4.22
